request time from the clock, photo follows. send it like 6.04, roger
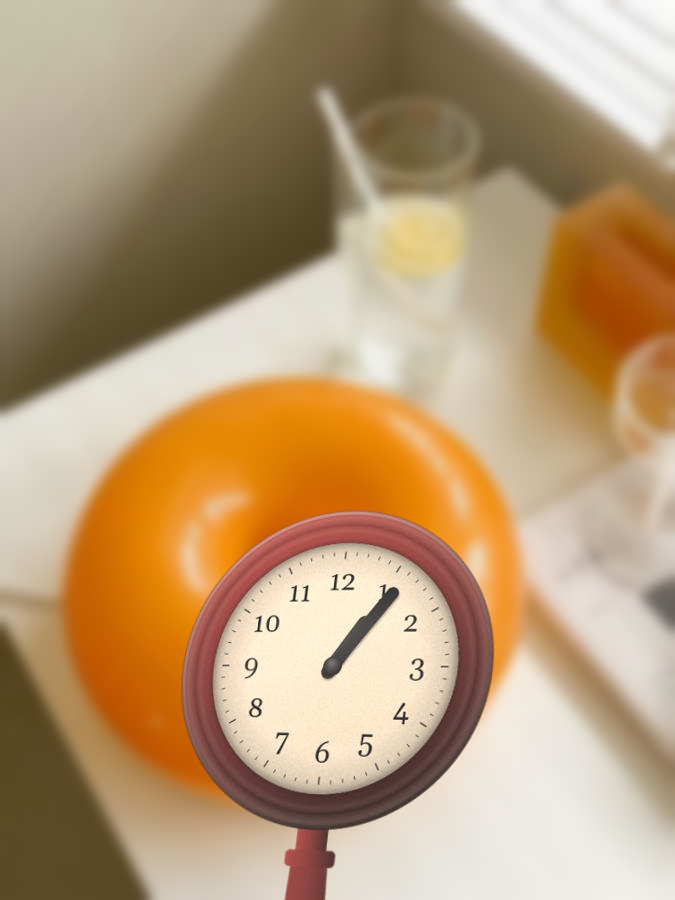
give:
1.06
